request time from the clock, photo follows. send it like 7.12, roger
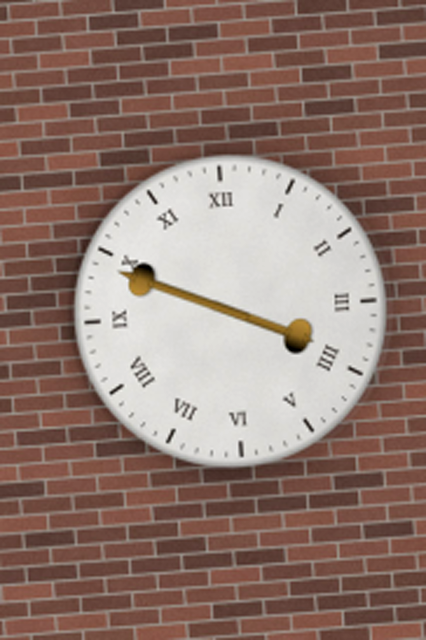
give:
3.49
